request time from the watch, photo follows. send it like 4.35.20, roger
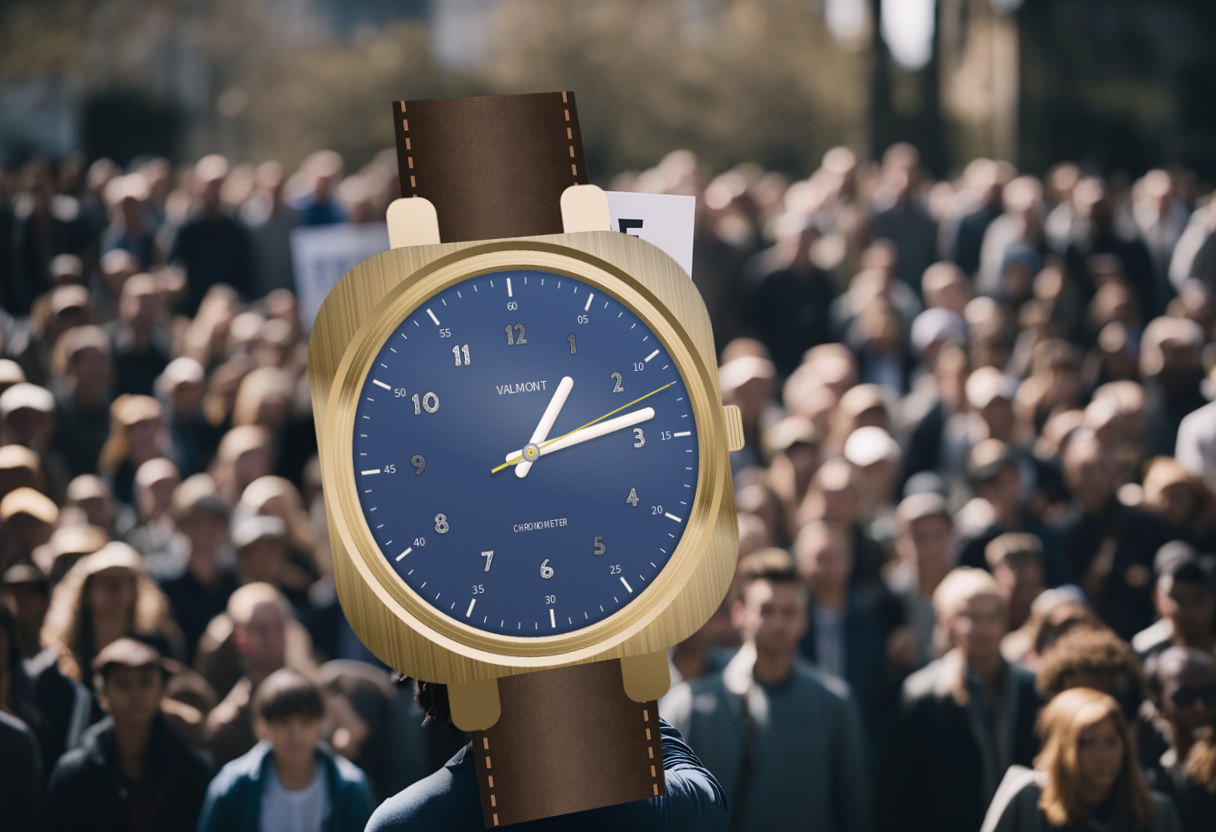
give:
1.13.12
